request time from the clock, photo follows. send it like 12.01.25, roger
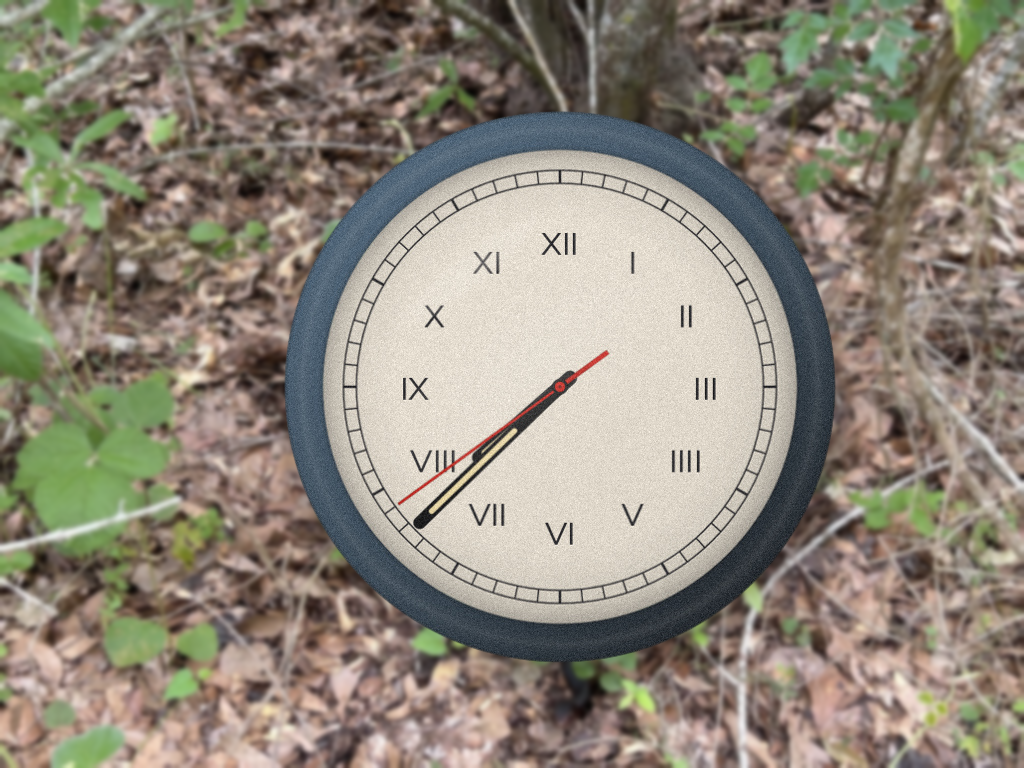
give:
7.37.39
